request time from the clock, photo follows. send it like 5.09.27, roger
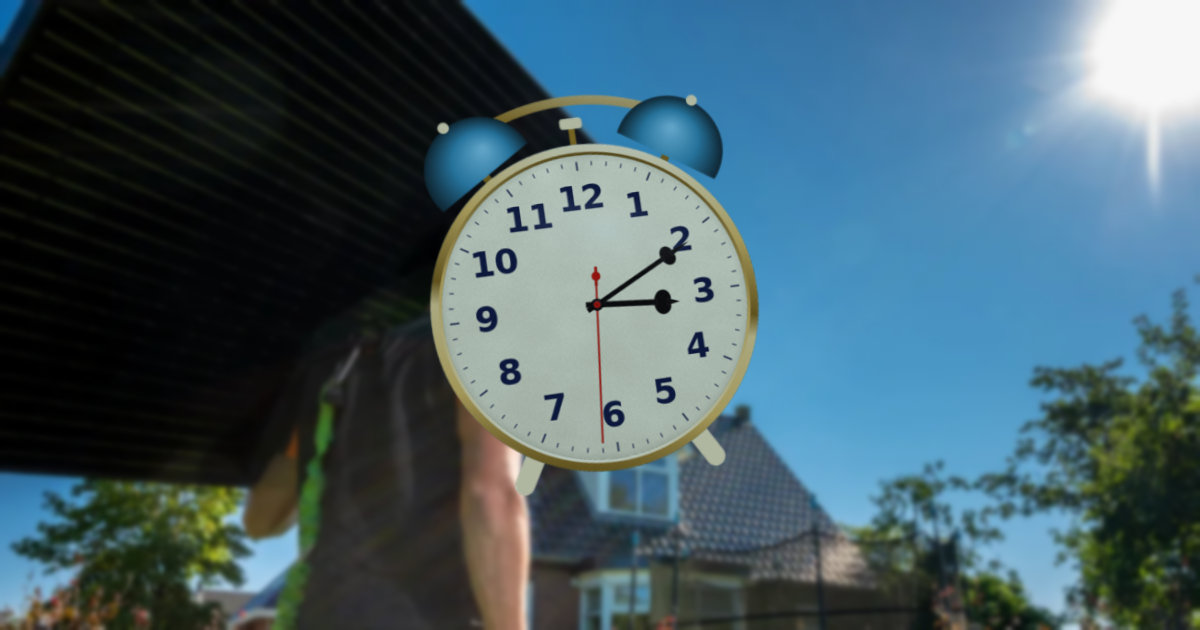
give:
3.10.31
